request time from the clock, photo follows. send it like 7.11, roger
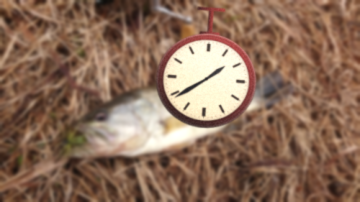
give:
1.39
